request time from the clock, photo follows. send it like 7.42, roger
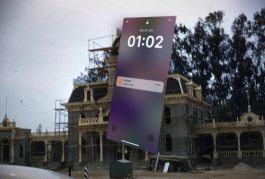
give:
1.02
